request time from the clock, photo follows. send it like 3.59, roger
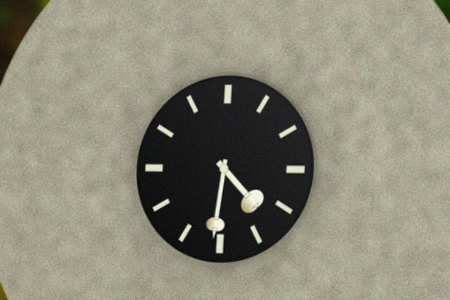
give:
4.31
